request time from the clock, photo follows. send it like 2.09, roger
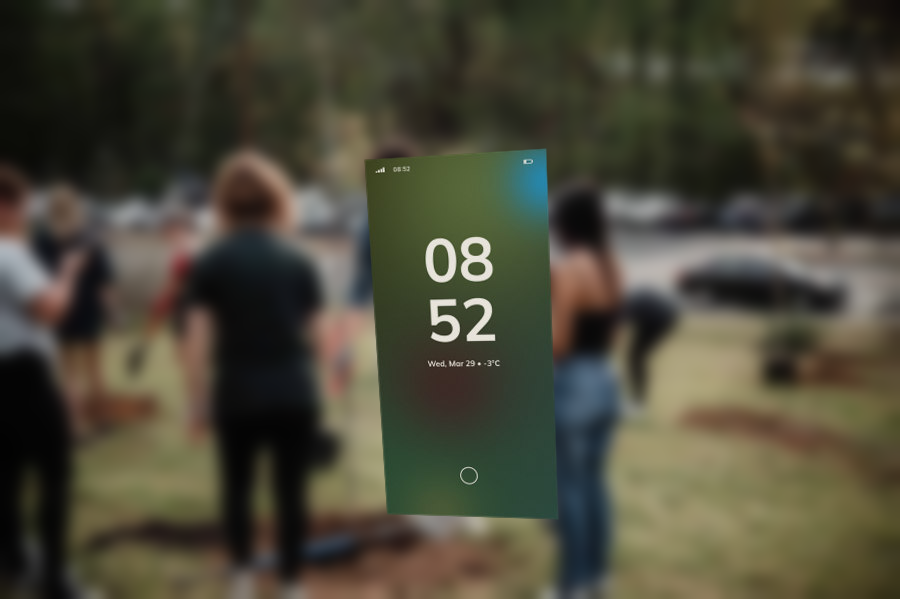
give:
8.52
